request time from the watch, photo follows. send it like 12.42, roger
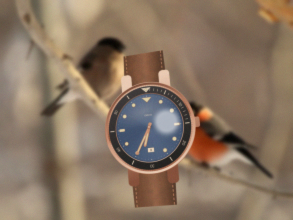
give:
6.35
